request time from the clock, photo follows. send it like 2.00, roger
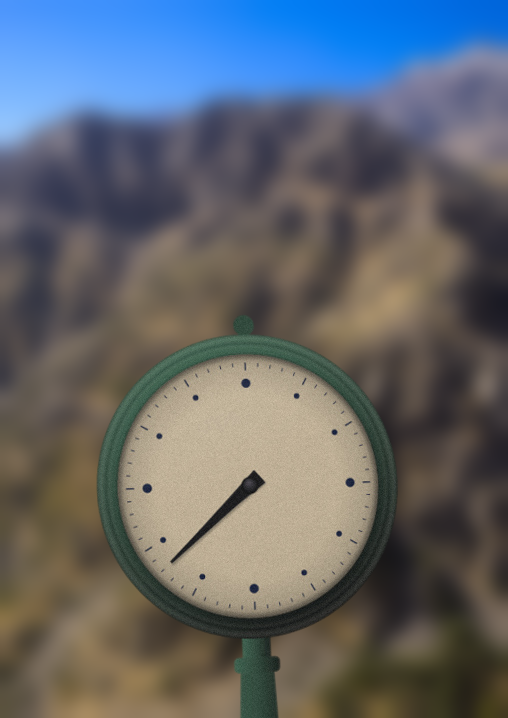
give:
7.38
